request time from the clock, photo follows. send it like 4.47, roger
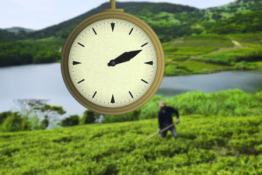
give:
2.11
